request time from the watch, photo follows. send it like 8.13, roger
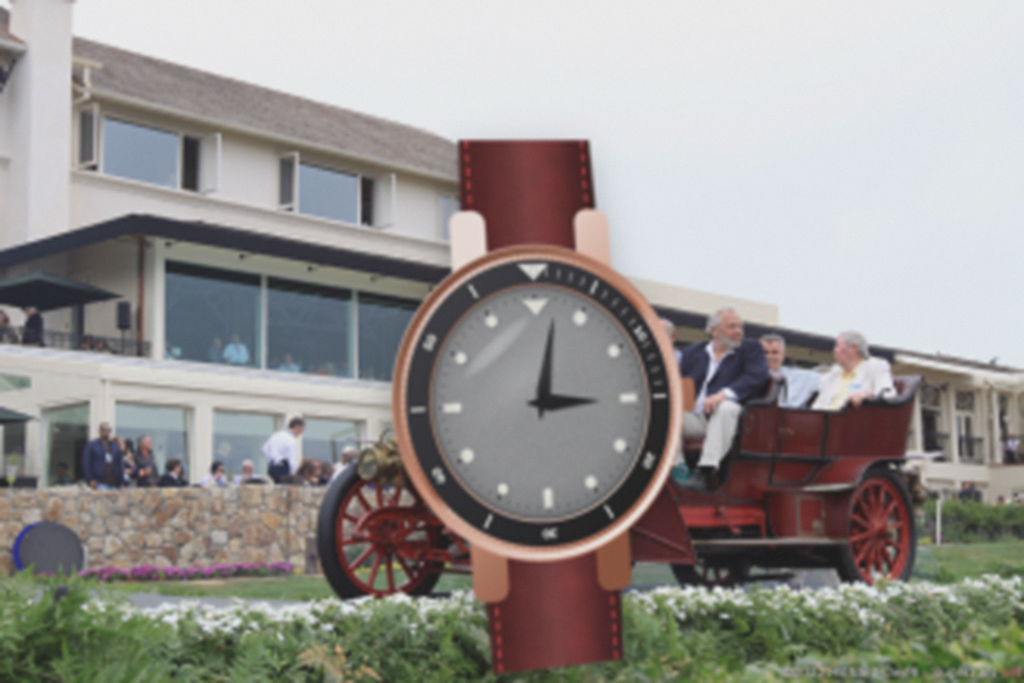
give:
3.02
